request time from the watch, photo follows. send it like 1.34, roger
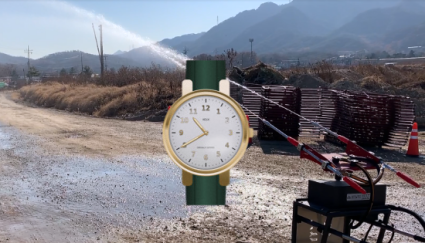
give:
10.40
